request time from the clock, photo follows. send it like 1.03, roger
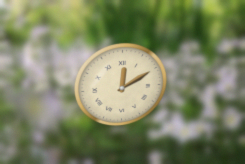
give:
12.10
